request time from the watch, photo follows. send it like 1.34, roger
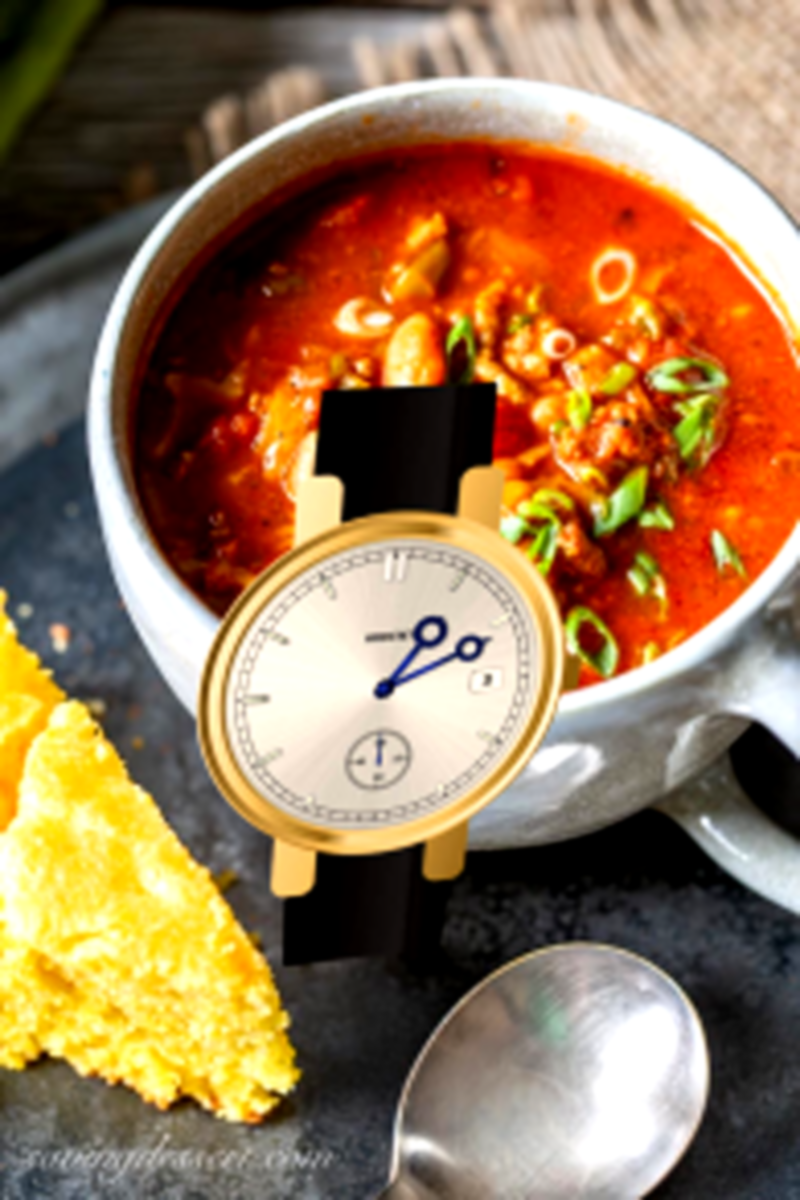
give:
1.11
